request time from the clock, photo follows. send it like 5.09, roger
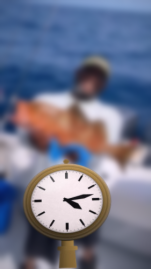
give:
4.13
